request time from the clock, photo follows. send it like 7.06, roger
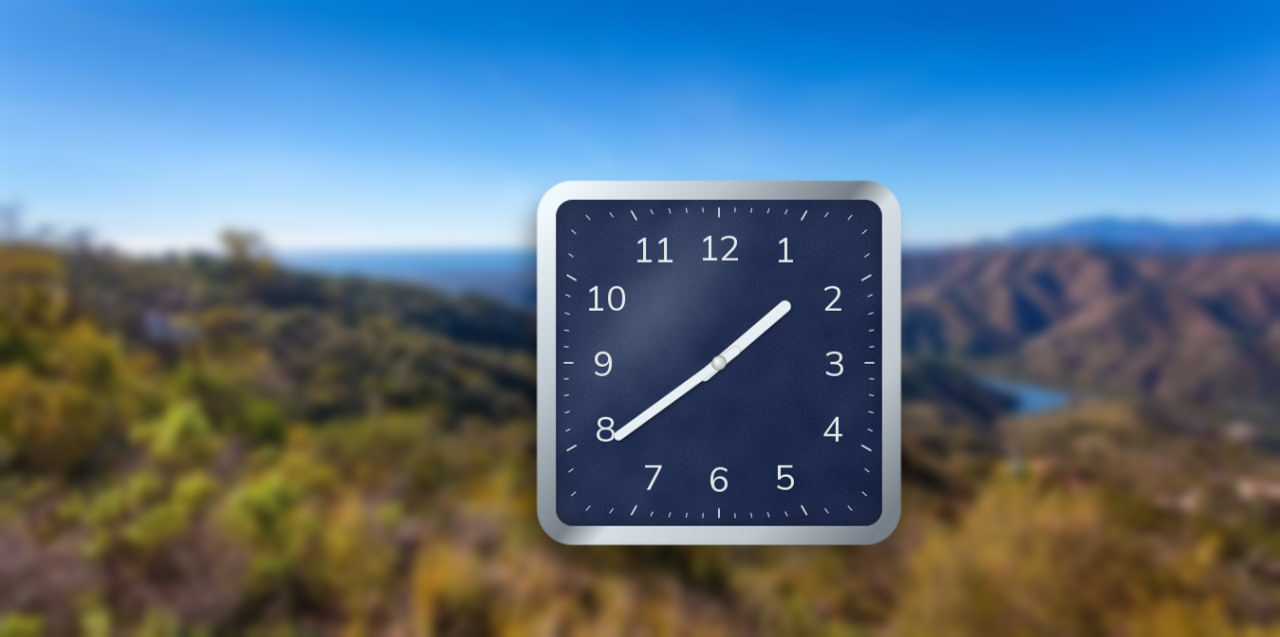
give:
1.39
